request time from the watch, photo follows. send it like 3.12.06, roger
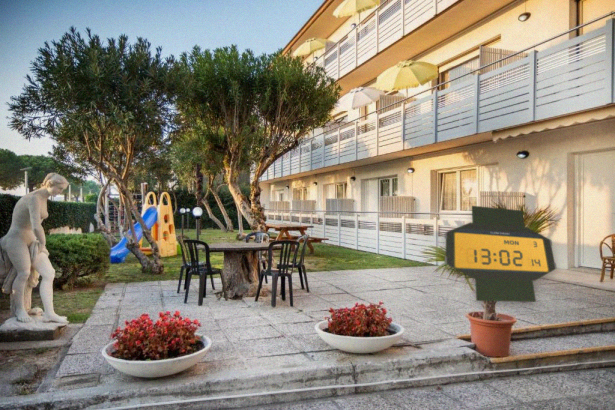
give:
13.02.14
